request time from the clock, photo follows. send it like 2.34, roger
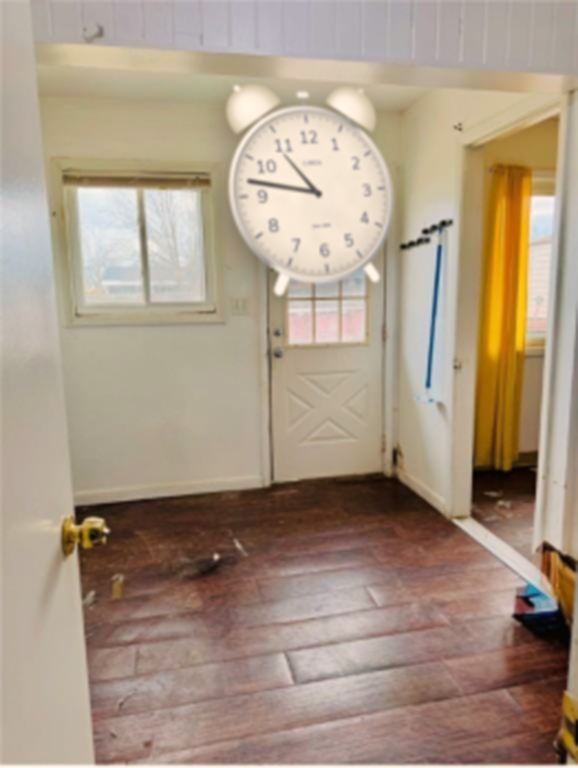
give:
10.47
